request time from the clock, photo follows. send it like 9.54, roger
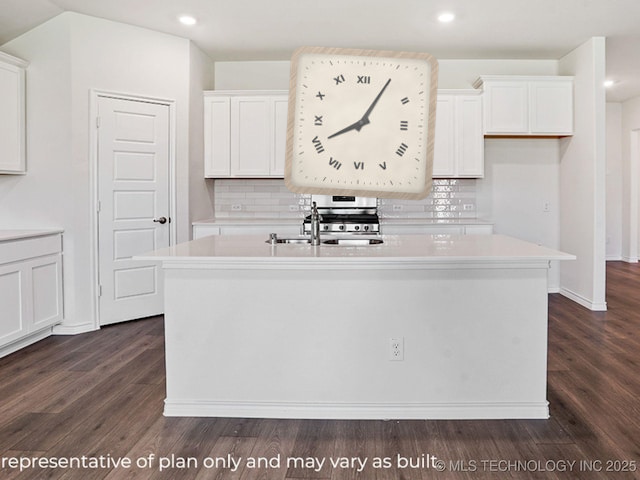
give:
8.05
